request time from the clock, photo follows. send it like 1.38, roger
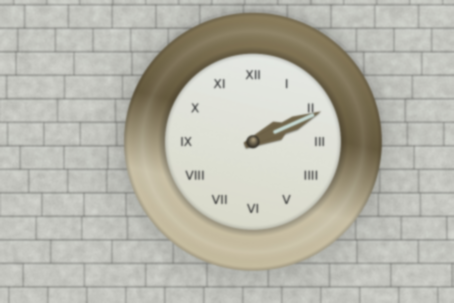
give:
2.11
